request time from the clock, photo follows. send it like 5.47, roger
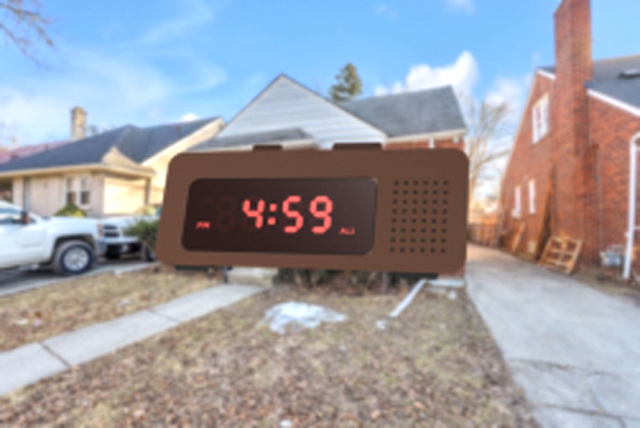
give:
4.59
